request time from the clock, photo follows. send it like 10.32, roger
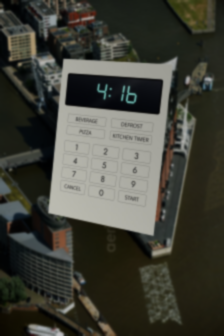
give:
4.16
